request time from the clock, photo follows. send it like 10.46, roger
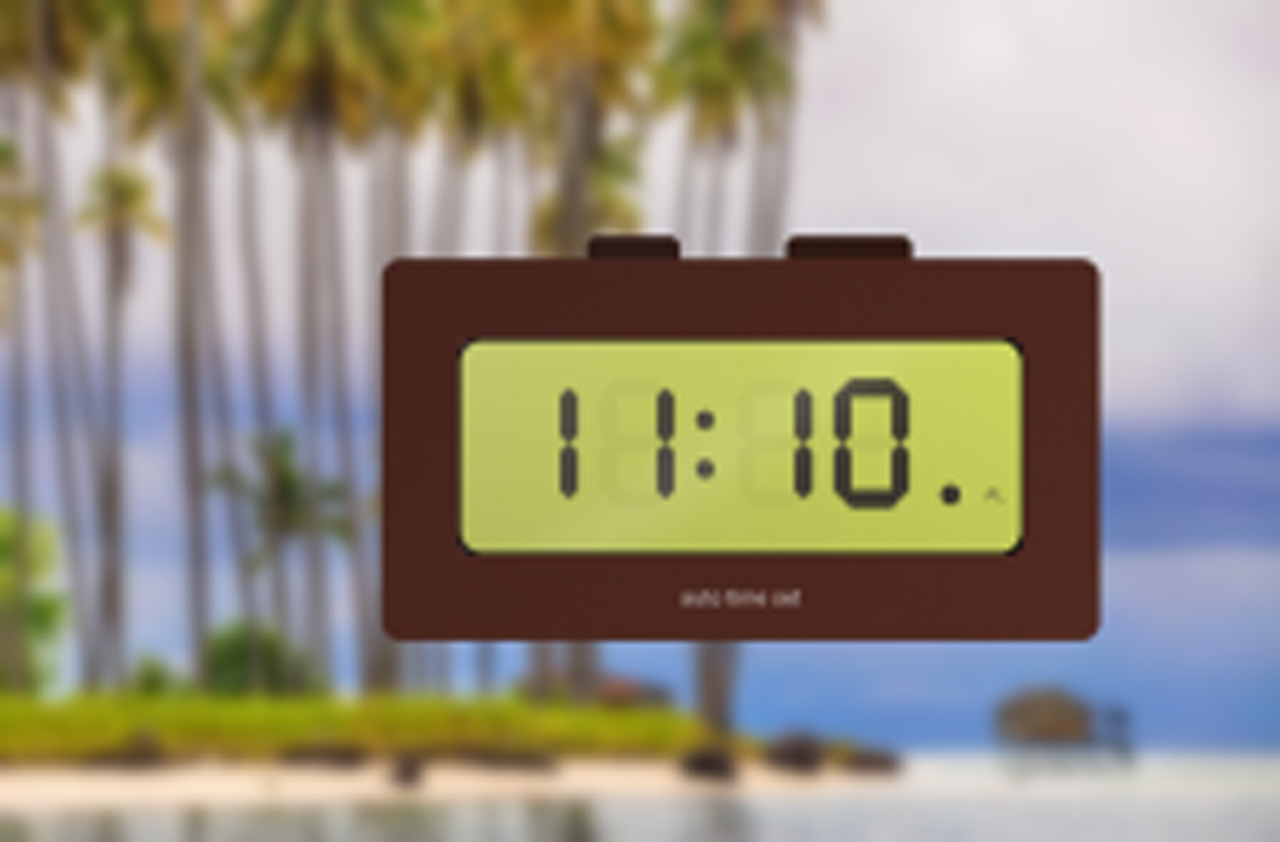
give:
11.10
